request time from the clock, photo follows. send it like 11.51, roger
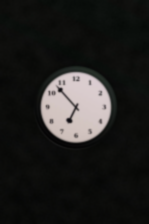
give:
6.53
